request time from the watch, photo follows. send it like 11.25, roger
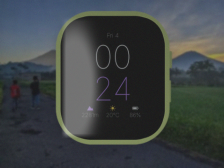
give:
0.24
